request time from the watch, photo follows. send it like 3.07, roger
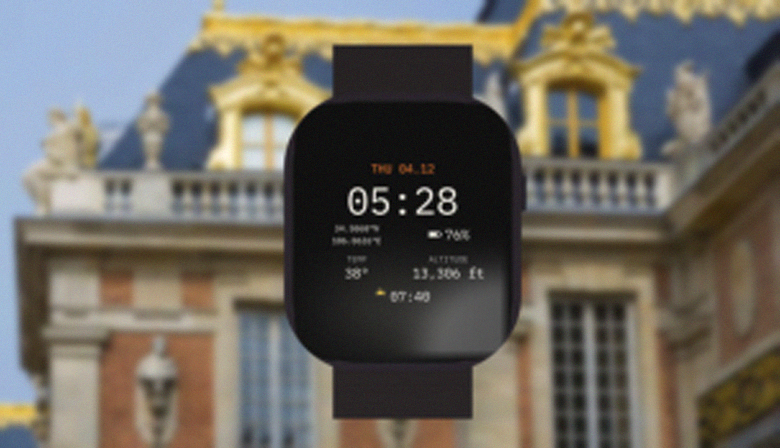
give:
5.28
